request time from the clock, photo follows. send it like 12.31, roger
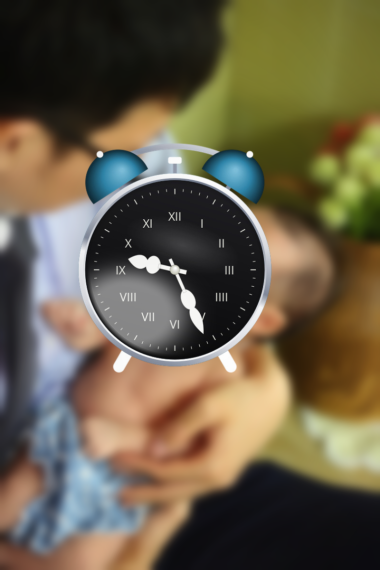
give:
9.26
